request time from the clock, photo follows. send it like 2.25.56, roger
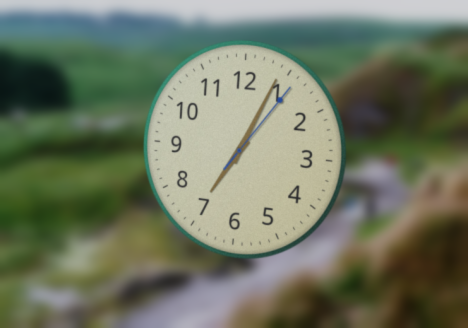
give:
7.04.06
